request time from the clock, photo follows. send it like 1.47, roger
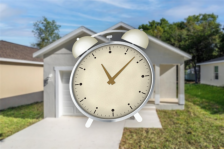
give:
11.08
